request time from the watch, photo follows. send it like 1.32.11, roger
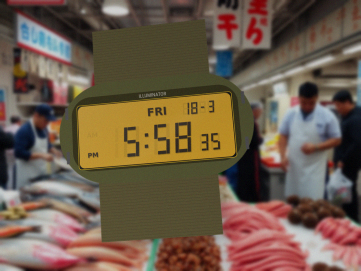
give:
5.58.35
